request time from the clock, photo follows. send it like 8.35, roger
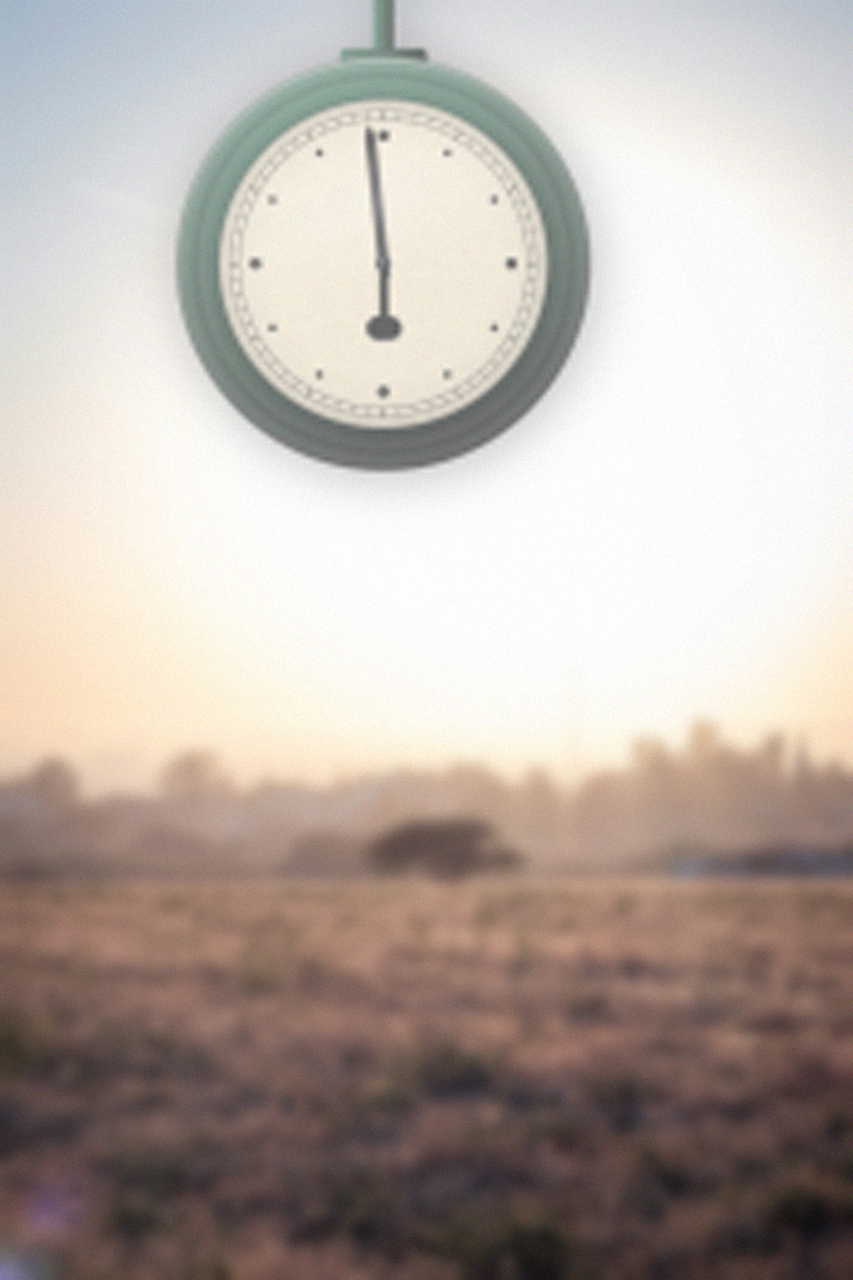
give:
5.59
